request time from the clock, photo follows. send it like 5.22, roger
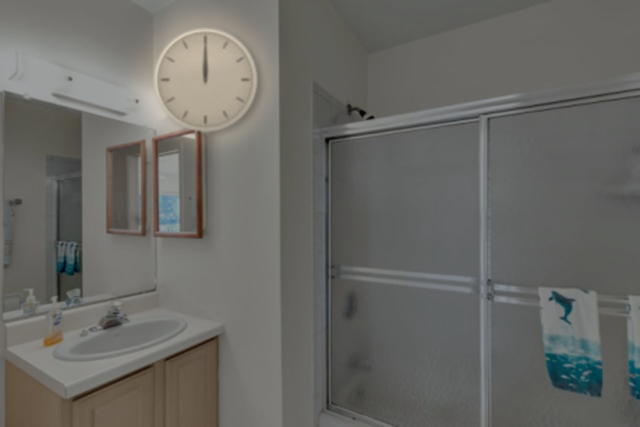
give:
12.00
